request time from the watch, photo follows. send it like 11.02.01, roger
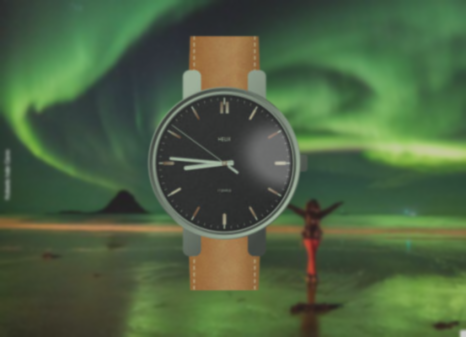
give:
8.45.51
